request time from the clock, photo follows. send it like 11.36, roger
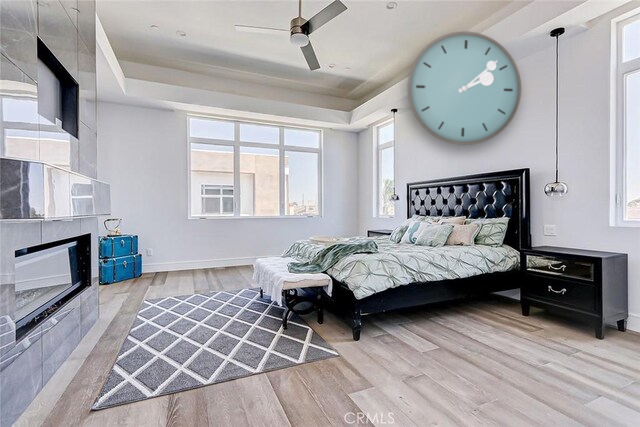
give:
2.08
